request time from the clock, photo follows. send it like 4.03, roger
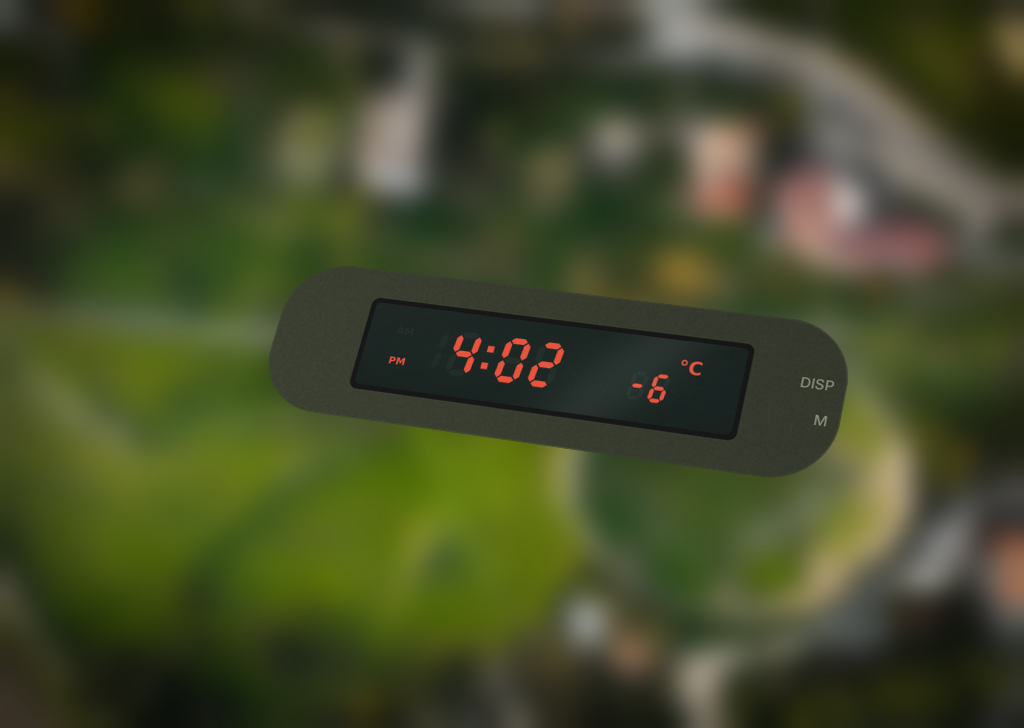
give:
4.02
